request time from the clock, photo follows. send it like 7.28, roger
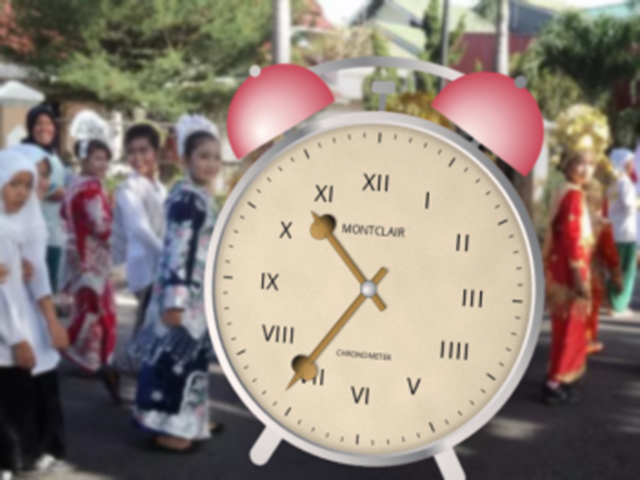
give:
10.36
